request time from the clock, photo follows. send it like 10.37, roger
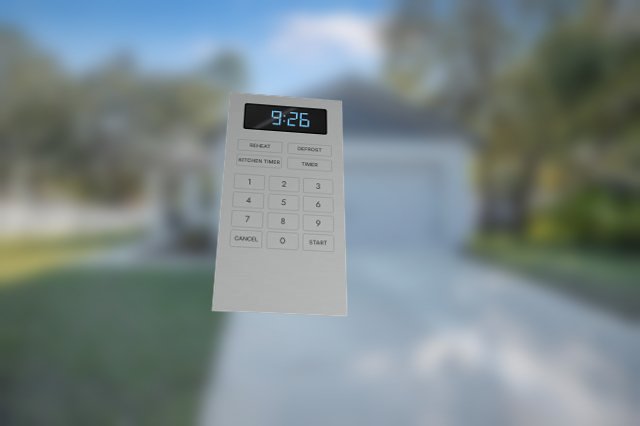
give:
9.26
